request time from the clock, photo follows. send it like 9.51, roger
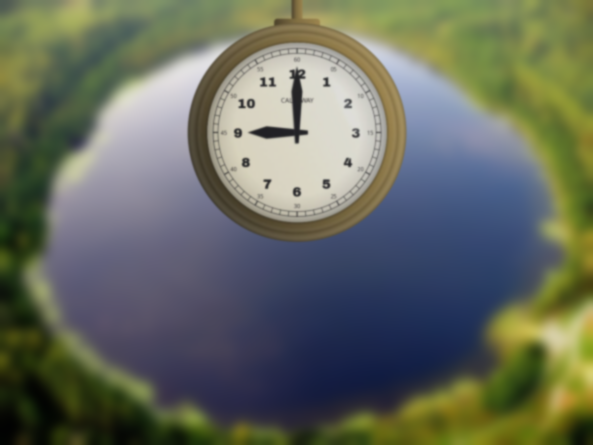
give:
9.00
